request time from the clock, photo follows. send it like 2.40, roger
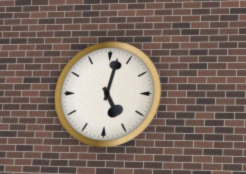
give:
5.02
